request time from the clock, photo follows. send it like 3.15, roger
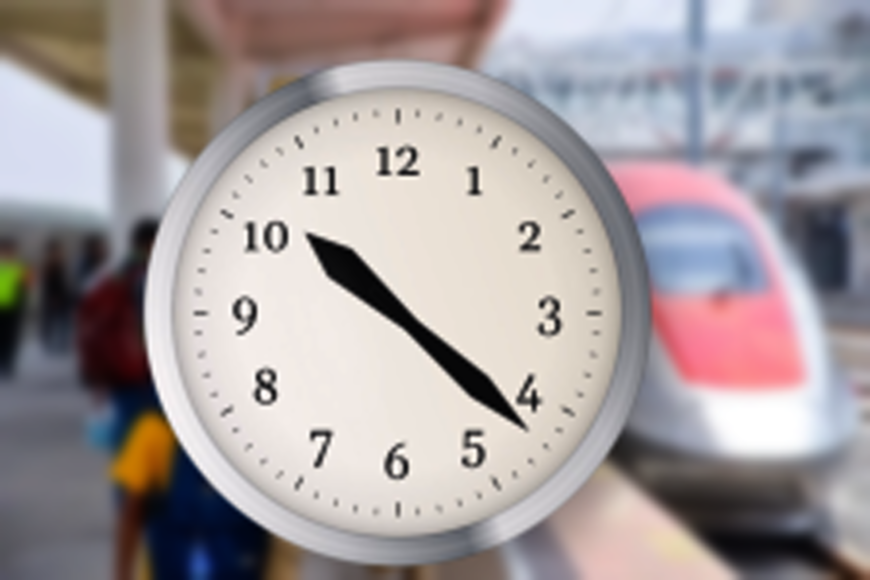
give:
10.22
